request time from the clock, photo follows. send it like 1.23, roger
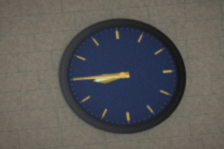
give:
8.45
